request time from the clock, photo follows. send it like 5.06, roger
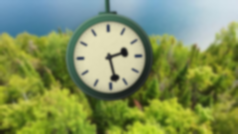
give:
2.28
